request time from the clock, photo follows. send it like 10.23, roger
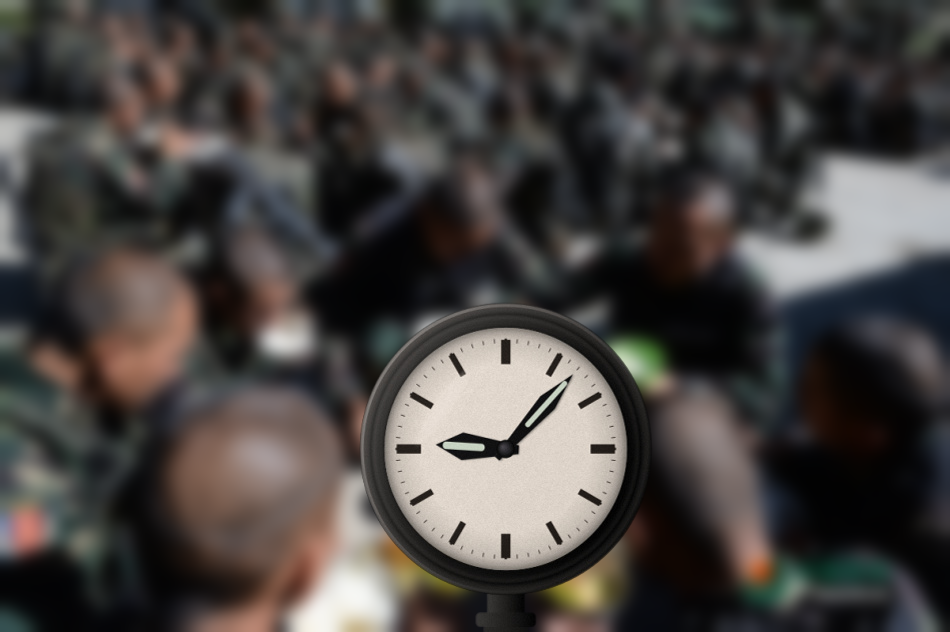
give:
9.07
